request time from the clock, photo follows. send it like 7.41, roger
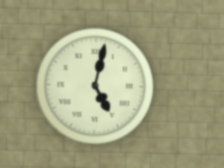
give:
5.02
